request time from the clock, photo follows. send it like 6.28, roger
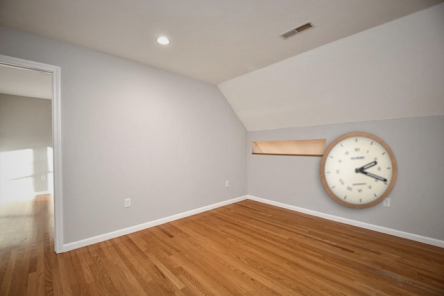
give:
2.19
